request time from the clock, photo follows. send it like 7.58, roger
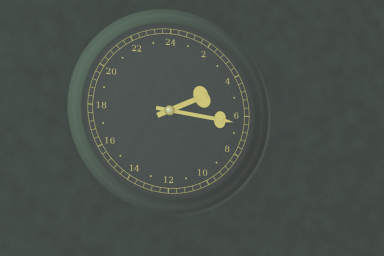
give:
4.16
